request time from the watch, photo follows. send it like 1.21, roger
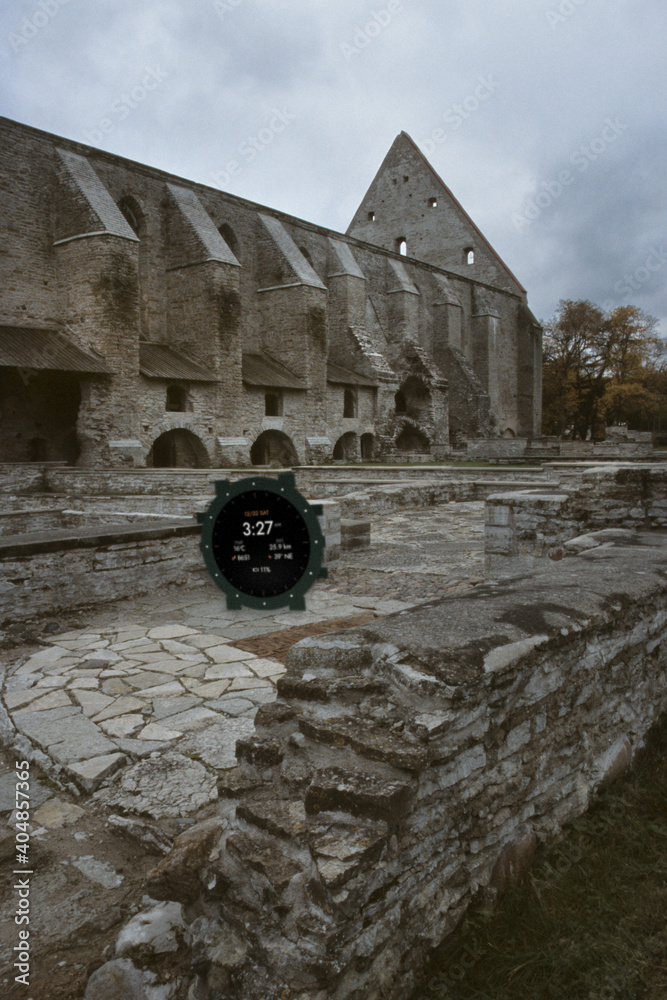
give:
3.27
